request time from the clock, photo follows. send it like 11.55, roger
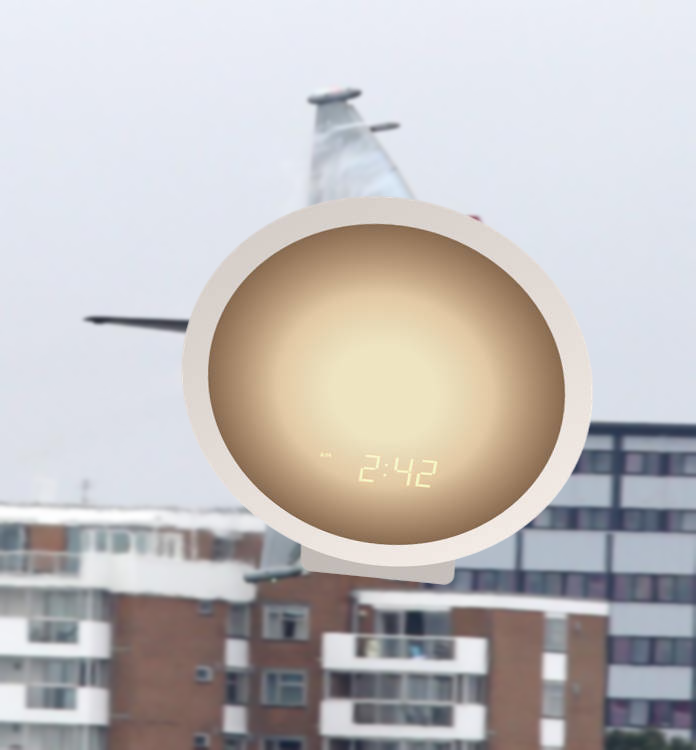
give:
2.42
